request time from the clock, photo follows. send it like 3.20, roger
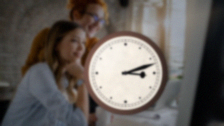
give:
3.12
